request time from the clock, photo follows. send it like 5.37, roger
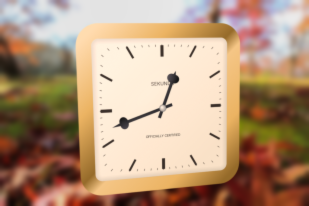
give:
12.42
